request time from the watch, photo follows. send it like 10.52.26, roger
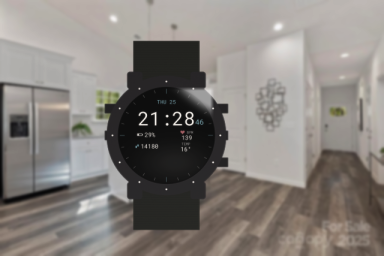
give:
21.28.46
